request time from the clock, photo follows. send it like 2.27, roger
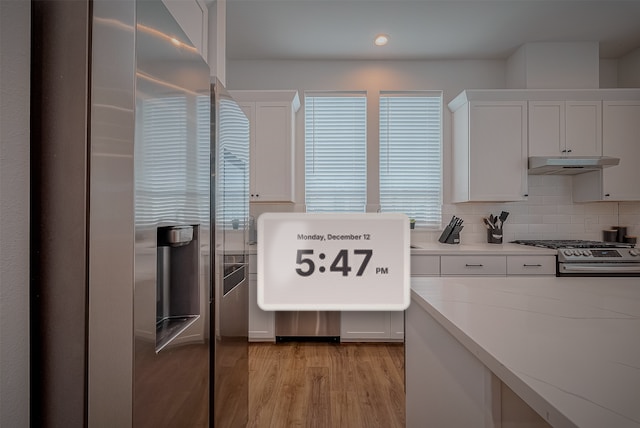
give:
5.47
